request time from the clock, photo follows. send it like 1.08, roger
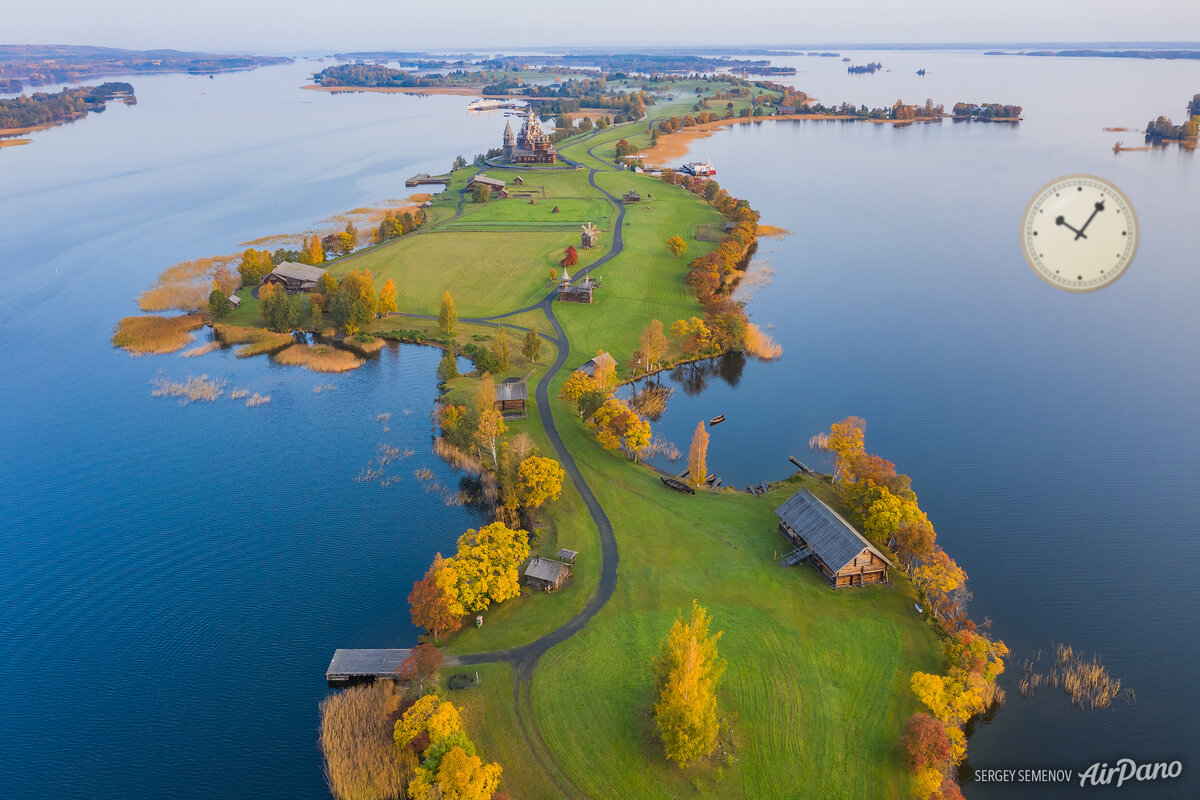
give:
10.06
